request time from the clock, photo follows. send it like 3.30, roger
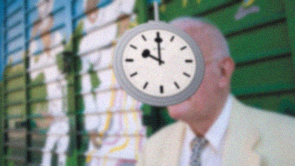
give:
10.00
